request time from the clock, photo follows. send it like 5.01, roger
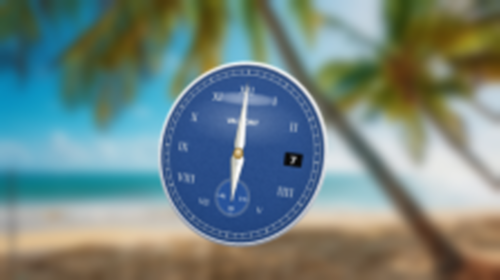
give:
6.00
